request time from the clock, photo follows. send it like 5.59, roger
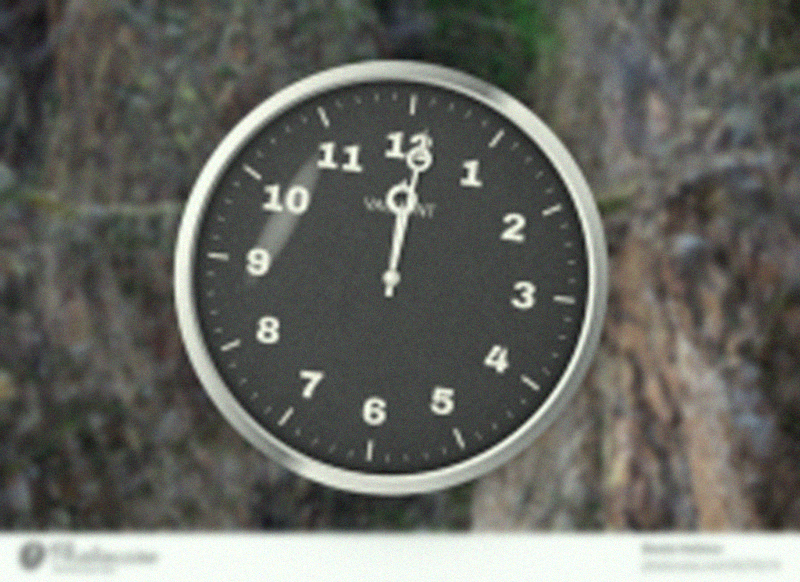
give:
12.01
